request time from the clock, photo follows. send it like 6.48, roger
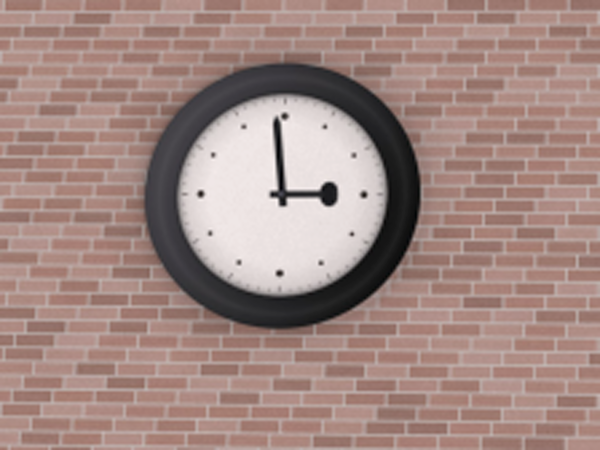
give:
2.59
